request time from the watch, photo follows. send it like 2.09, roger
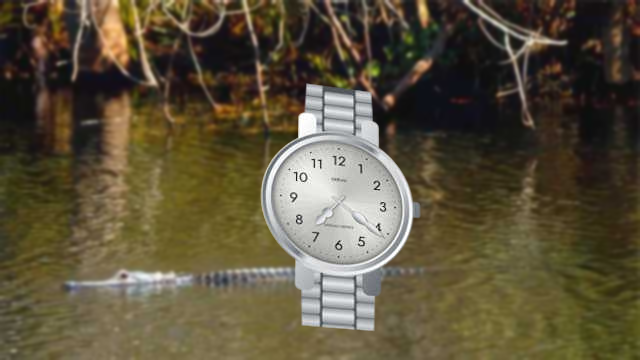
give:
7.21
